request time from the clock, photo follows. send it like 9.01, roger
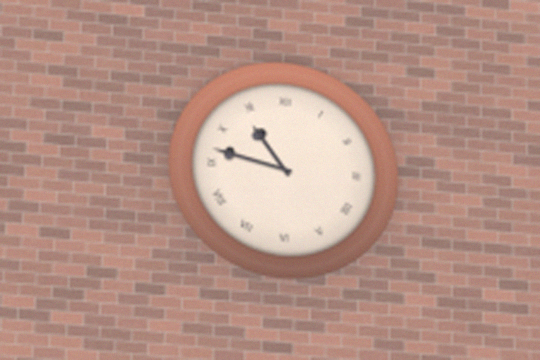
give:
10.47
